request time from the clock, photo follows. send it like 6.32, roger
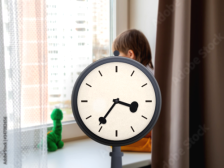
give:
3.36
